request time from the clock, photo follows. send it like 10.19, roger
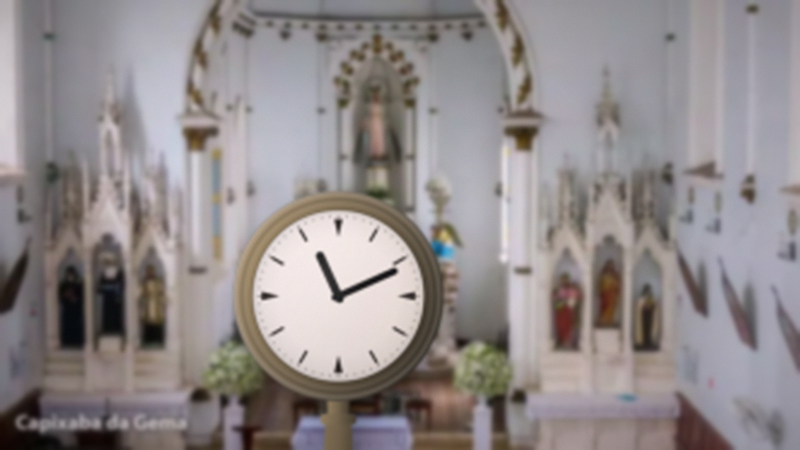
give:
11.11
